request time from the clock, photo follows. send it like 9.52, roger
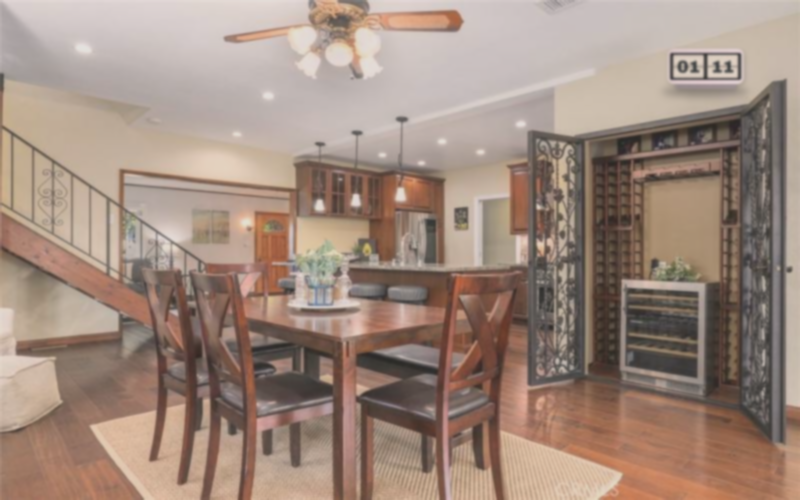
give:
1.11
